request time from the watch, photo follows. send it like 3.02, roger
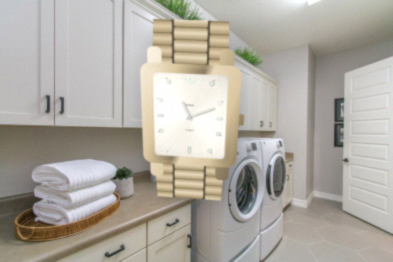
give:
11.11
